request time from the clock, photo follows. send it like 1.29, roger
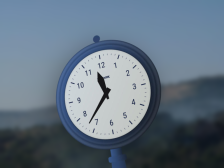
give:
11.37
